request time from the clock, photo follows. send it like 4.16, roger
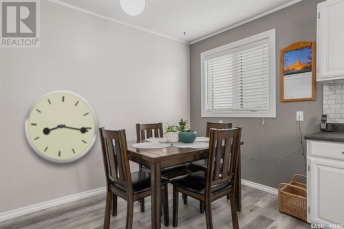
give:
8.16
